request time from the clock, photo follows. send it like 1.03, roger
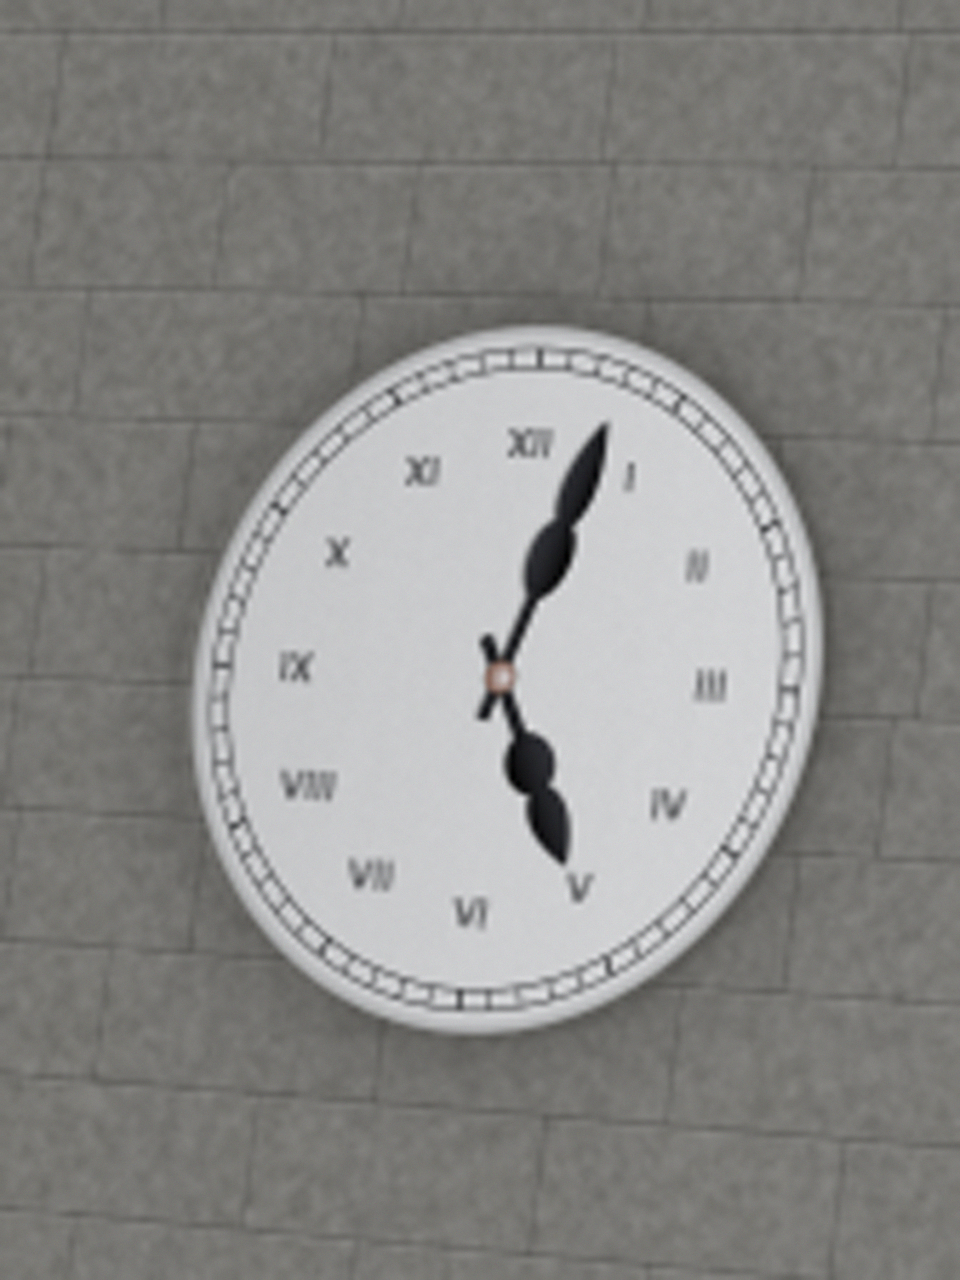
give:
5.03
